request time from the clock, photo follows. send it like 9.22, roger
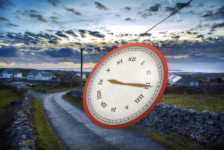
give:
9.15
